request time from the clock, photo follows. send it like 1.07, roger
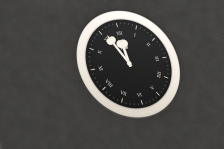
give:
11.56
